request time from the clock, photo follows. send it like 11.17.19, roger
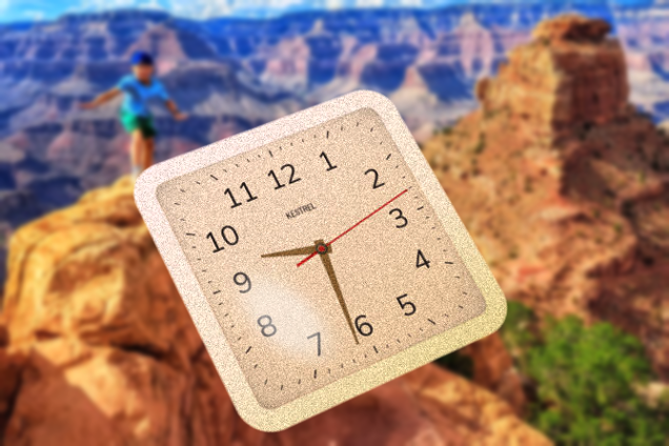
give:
9.31.13
